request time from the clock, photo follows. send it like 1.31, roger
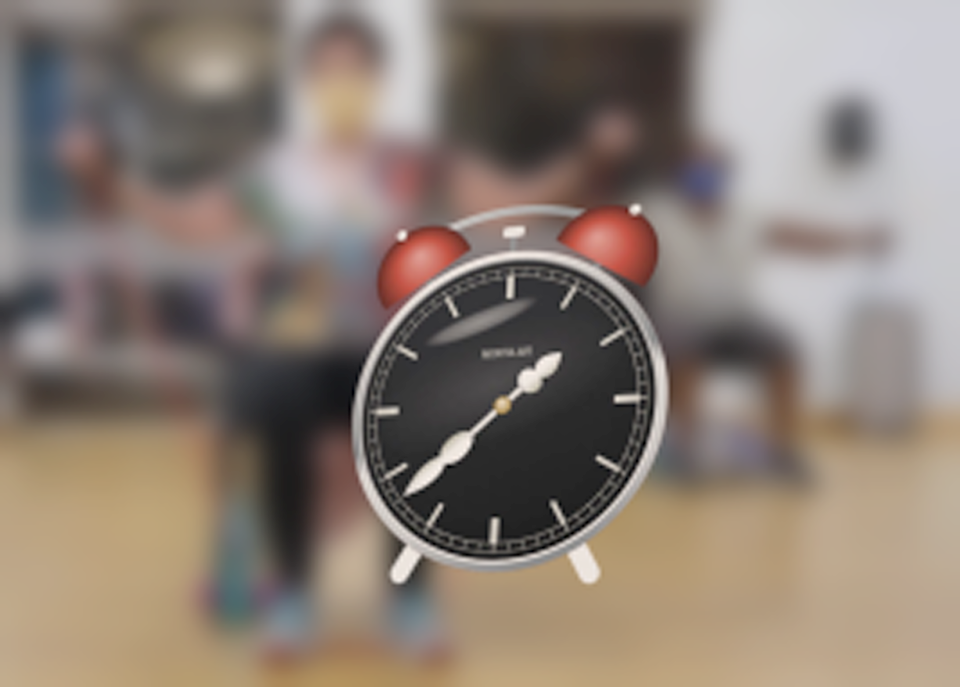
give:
1.38
